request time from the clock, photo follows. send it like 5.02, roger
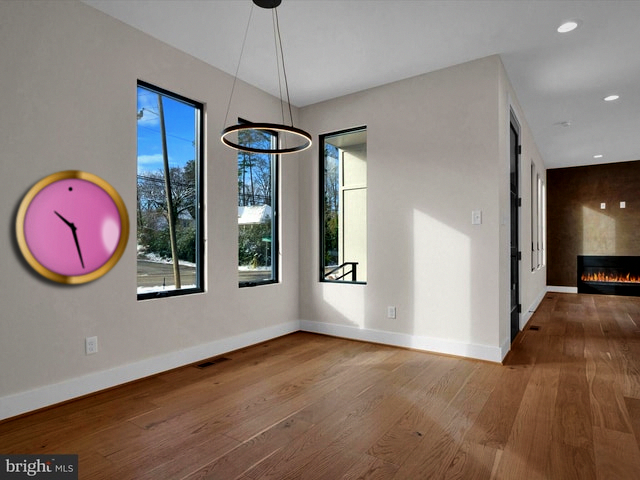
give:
10.28
